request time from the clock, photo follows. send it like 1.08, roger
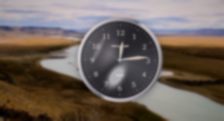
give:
12.14
